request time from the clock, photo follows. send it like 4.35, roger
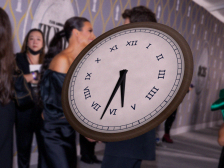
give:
5.32
